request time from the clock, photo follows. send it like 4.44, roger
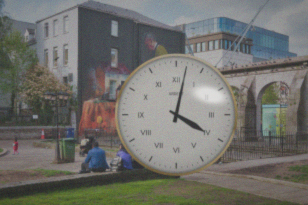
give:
4.02
